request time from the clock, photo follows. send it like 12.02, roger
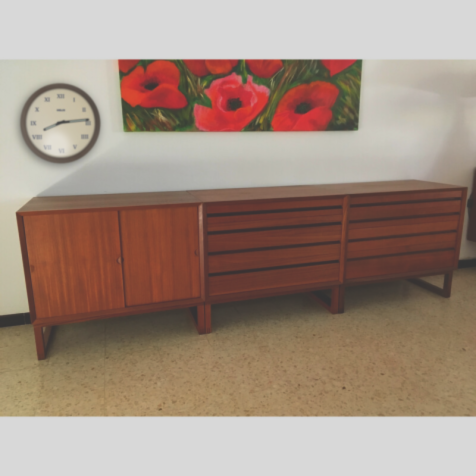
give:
8.14
